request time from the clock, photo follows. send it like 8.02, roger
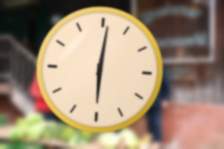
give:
6.01
